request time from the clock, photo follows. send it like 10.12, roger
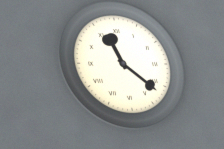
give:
11.22
